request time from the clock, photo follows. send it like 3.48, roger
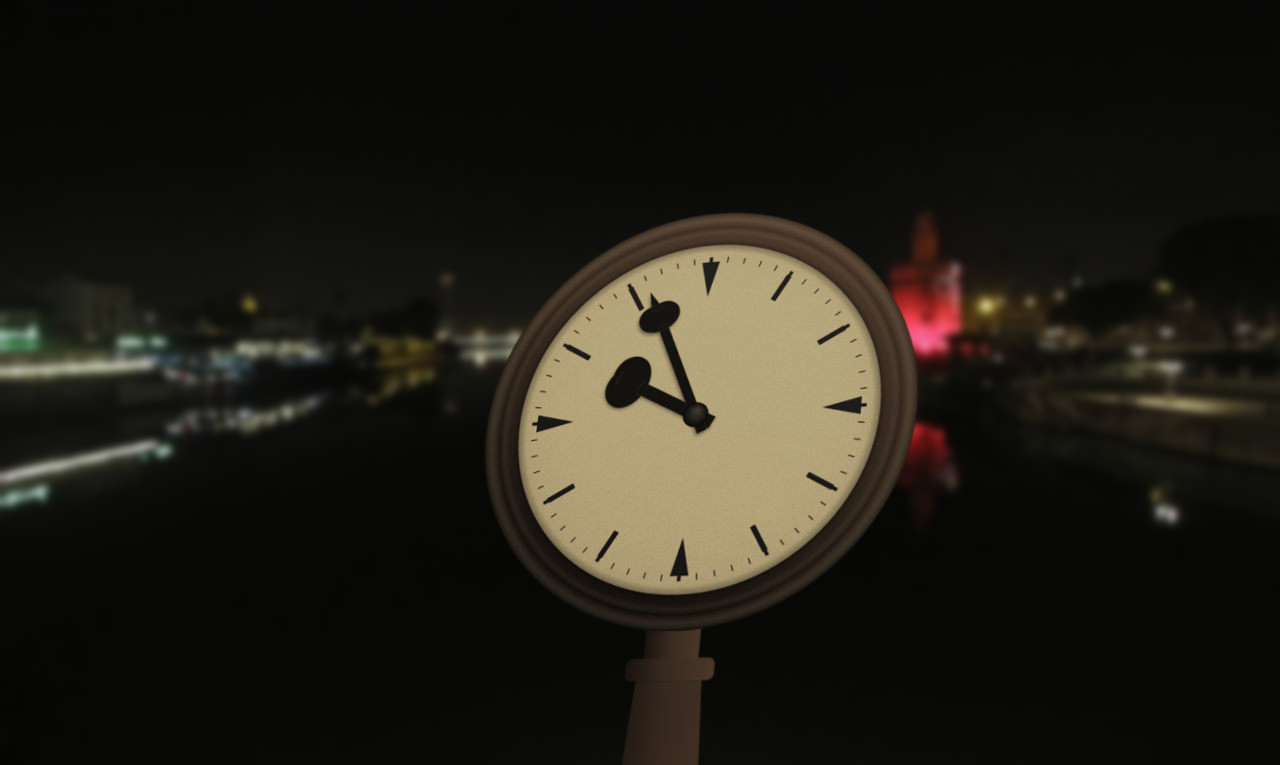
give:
9.56
